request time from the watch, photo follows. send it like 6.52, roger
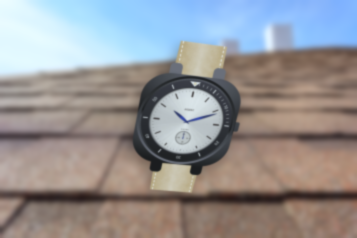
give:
10.11
